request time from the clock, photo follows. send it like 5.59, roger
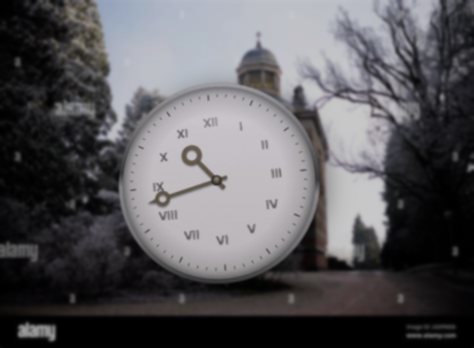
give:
10.43
